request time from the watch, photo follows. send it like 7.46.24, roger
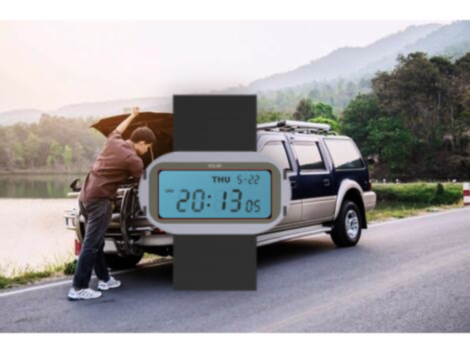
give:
20.13.05
